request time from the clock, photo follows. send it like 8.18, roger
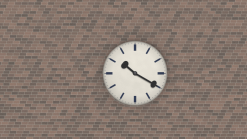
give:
10.20
